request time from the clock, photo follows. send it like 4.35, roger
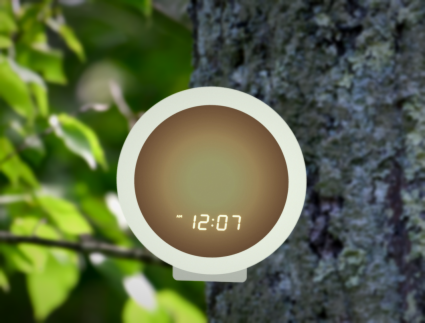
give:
12.07
